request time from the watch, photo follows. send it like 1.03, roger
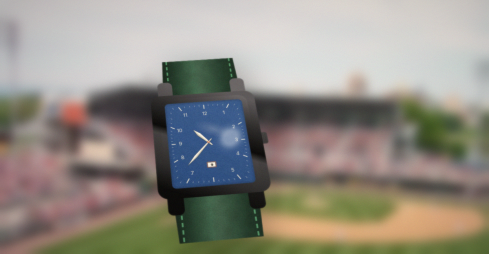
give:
10.37
